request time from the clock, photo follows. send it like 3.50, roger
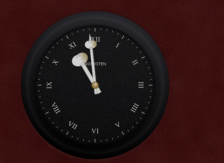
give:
10.59
